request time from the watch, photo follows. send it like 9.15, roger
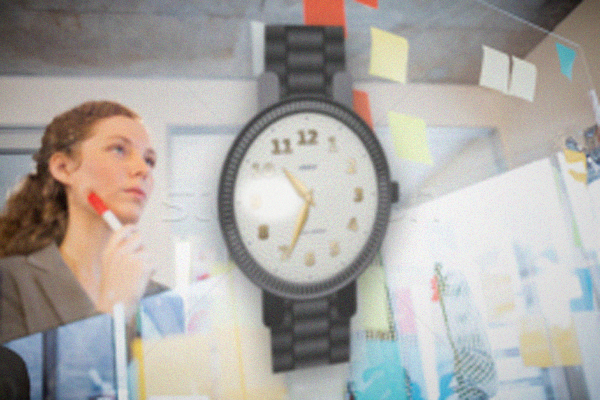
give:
10.34
